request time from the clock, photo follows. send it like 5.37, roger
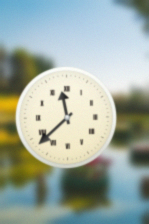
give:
11.38
